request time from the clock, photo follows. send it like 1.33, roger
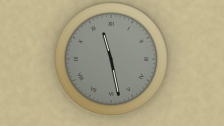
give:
11.28
